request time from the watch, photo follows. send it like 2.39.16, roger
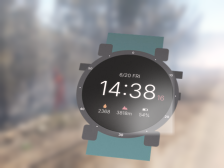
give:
14.38.16
